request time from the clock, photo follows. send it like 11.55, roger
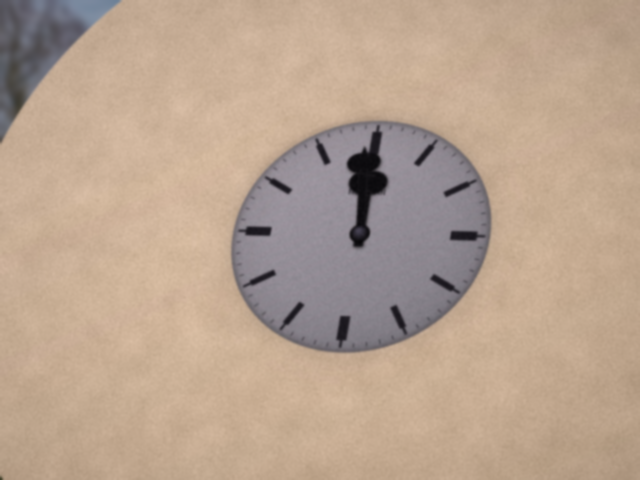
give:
11.59
